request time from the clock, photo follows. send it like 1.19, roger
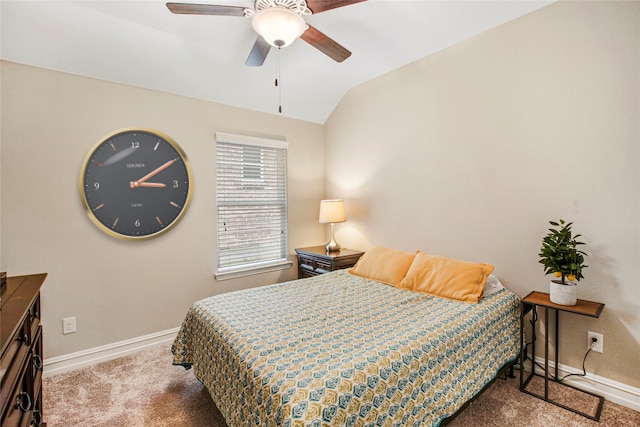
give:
3.10
